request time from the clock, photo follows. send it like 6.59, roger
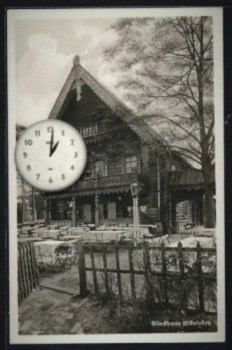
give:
1.01
